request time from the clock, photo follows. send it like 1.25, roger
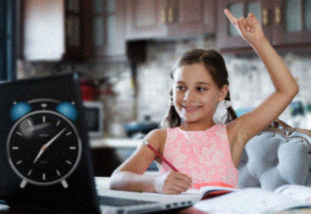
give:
7.08
